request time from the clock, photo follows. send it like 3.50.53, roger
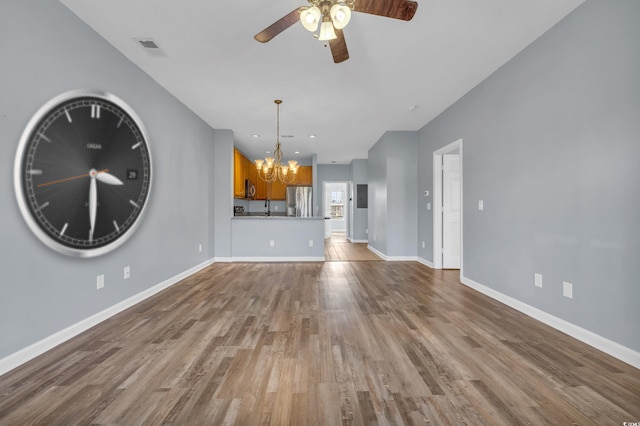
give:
3.29.43
